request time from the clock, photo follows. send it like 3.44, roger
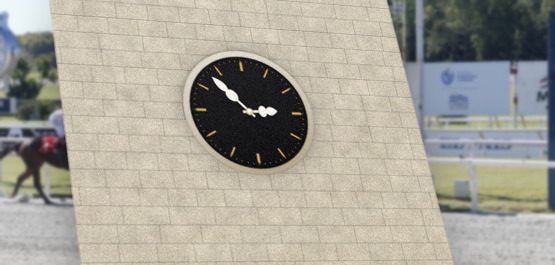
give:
2.53
